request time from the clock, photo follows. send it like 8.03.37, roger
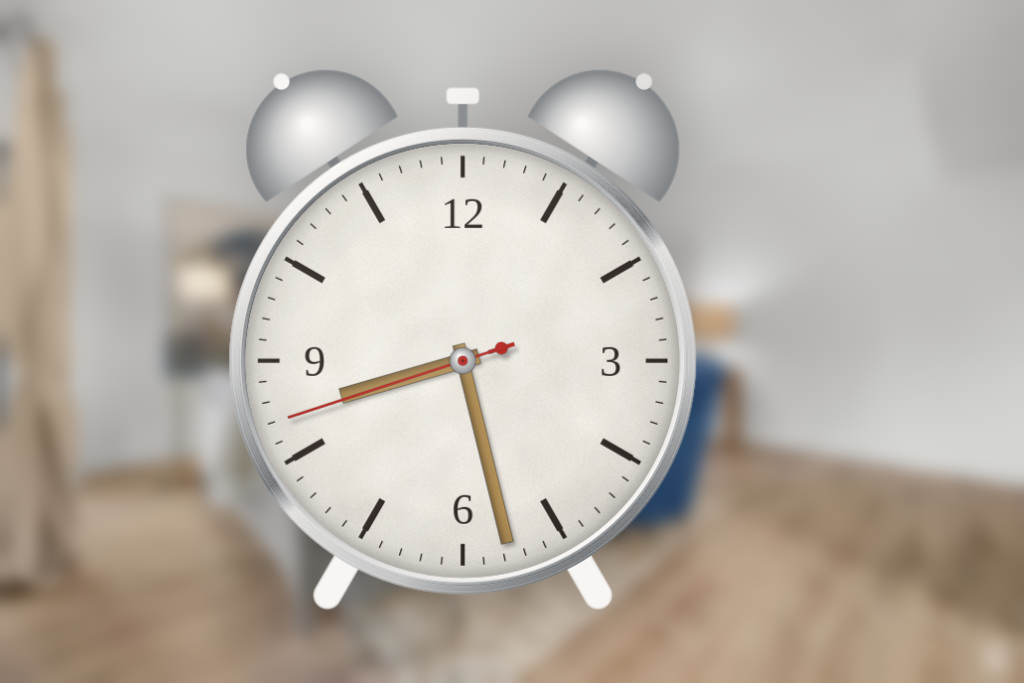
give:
8.27.42
